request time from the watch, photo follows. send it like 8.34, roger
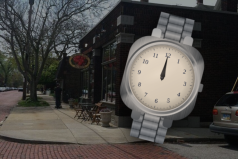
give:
12.00
